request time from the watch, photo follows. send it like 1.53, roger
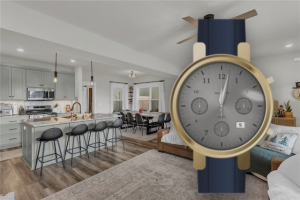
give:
12.02
